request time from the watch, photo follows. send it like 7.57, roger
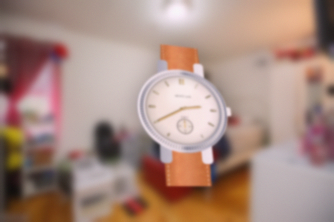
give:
2.40
